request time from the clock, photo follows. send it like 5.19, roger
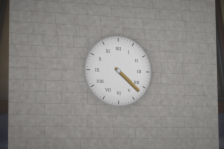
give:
4.22
